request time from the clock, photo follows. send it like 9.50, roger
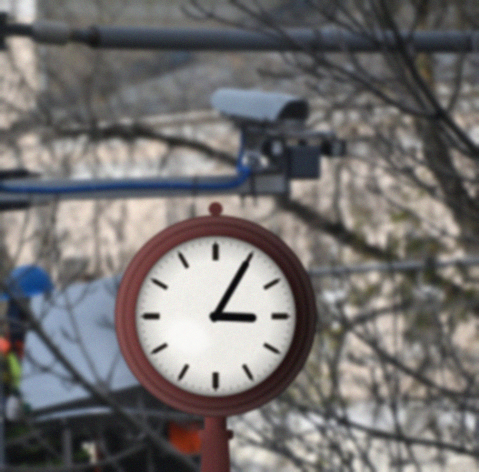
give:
3.05
